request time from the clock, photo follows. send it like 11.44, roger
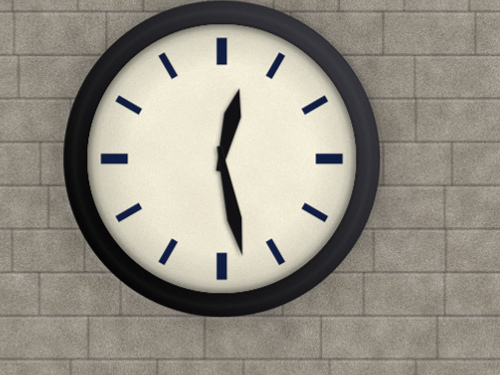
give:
12.28
